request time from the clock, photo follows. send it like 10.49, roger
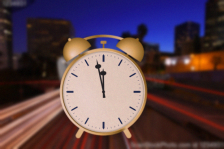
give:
11.58
